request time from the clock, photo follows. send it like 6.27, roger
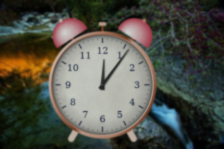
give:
12.06
